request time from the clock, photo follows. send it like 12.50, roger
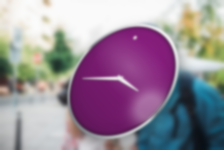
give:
3.44
